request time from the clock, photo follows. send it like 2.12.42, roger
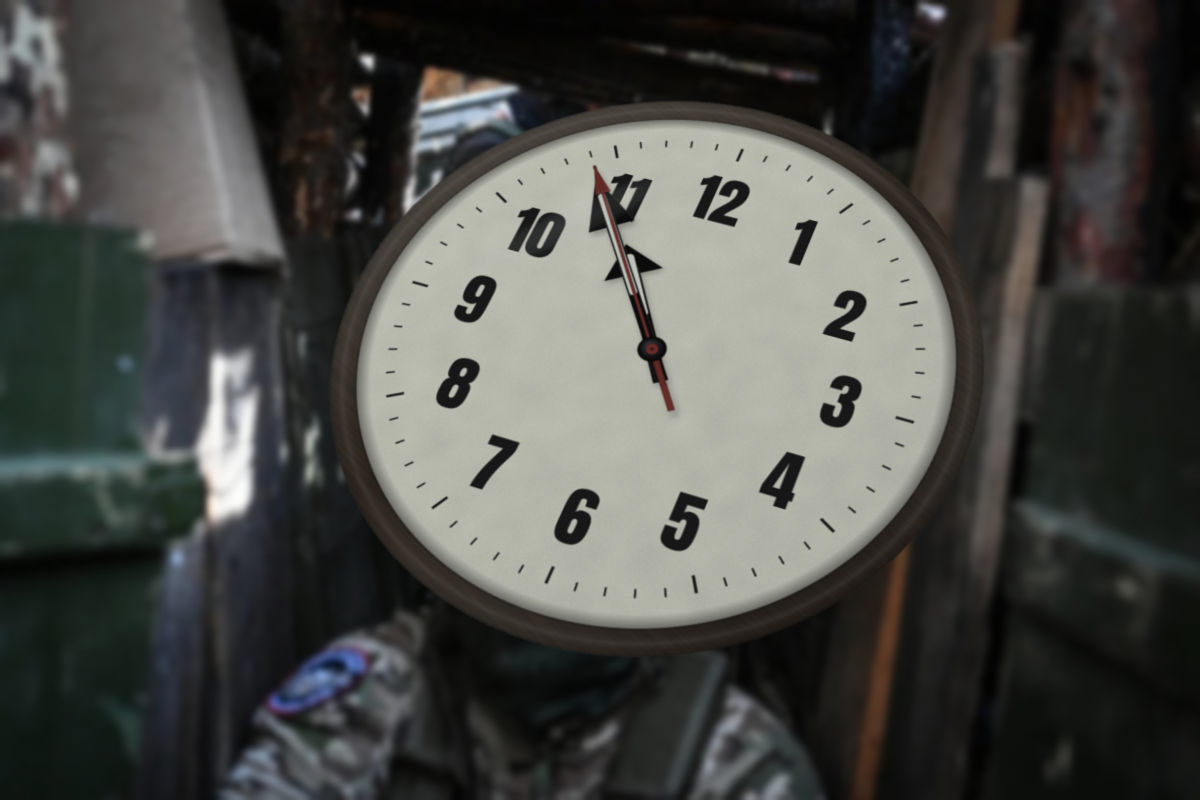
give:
10.53.54
